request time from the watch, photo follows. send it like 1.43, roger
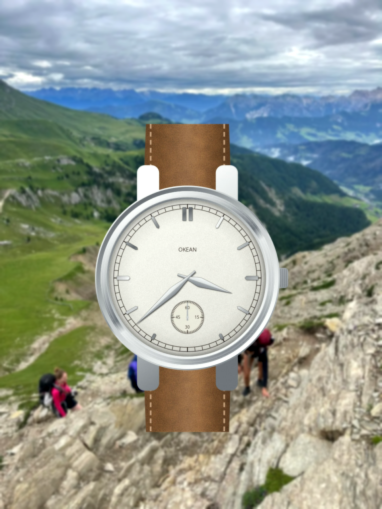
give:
3.38
